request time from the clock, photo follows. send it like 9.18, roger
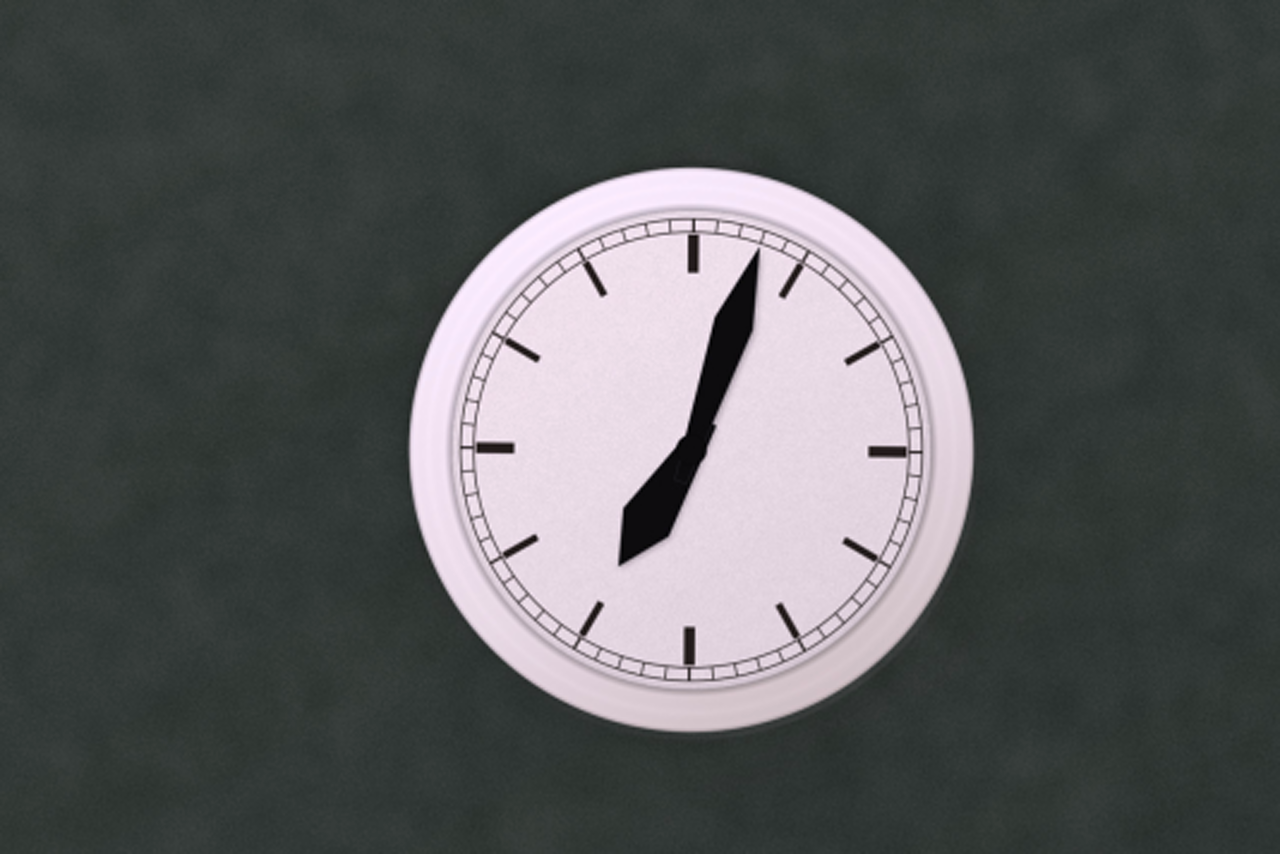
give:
7.03
